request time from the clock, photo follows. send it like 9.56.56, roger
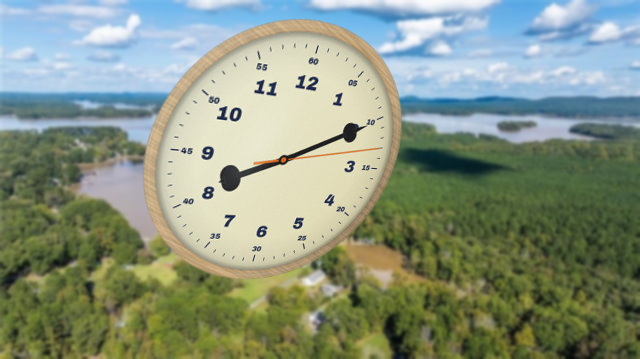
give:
8.10.13
